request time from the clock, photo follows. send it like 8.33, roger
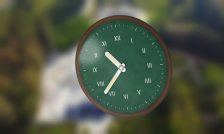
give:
10.37
